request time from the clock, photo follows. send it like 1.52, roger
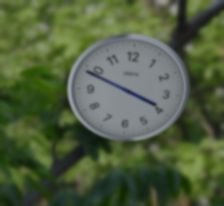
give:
3.49
